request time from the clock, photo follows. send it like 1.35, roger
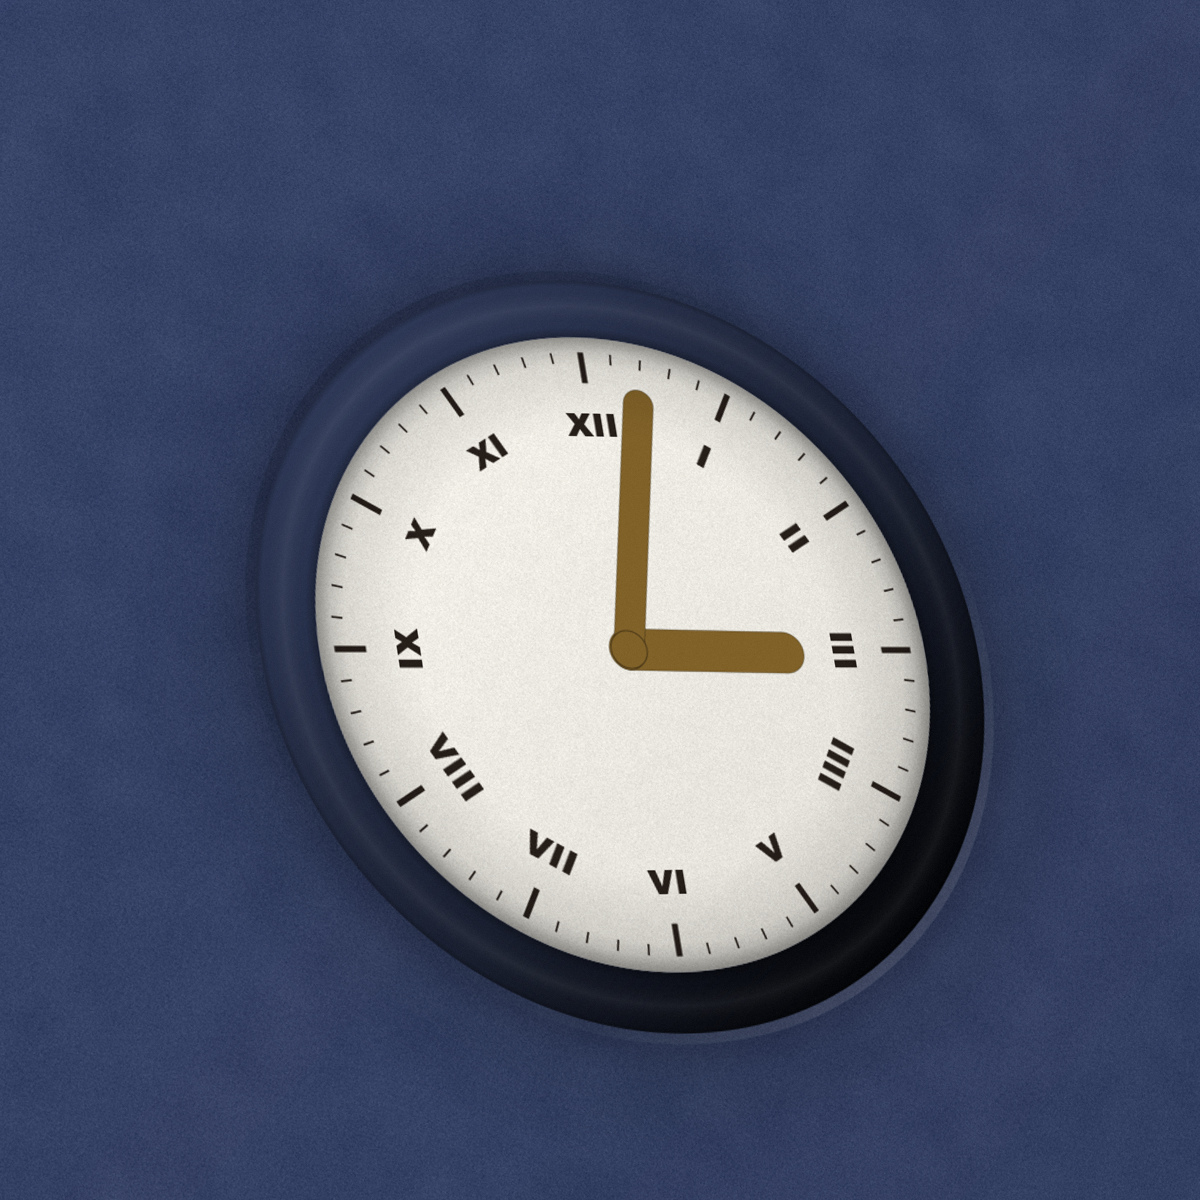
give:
3.02
